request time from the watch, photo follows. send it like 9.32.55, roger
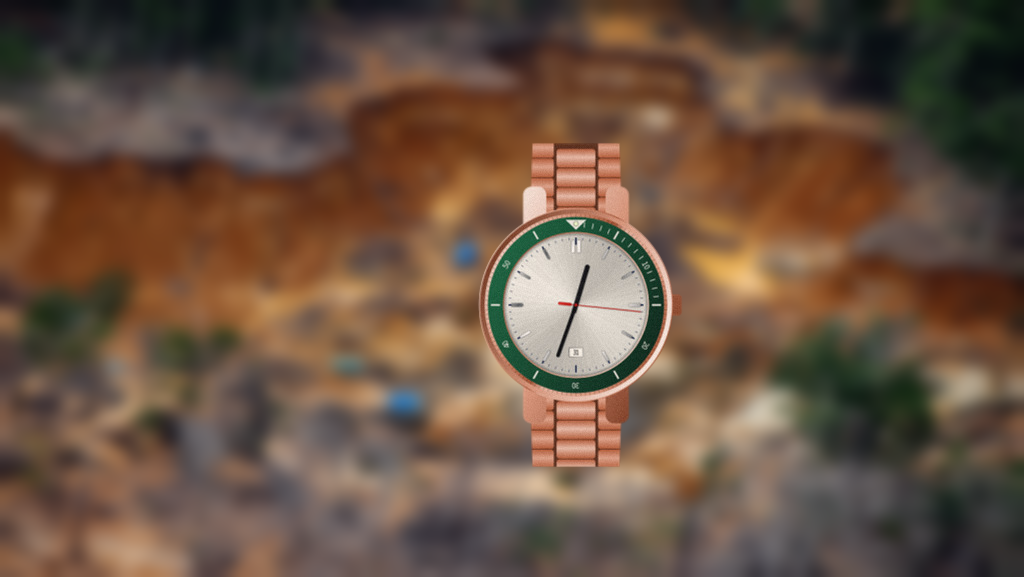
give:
12.33.16
